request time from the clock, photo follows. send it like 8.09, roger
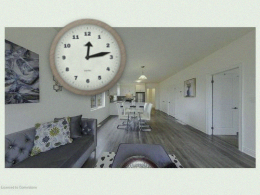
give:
12.13
